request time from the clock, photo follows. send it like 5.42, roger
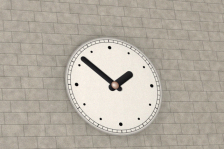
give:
1.52
